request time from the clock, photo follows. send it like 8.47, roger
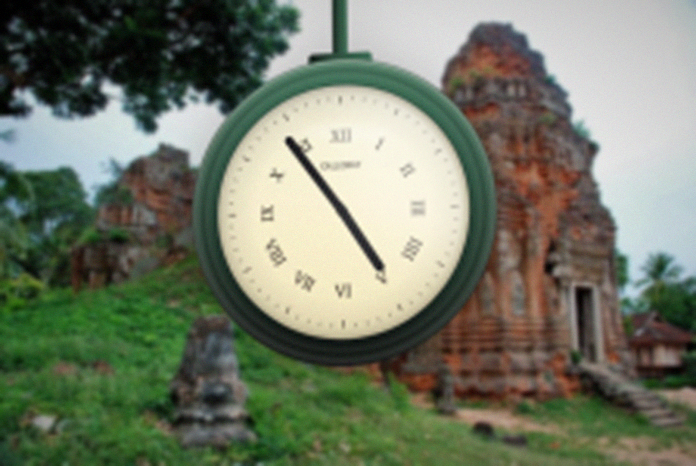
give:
4.54
